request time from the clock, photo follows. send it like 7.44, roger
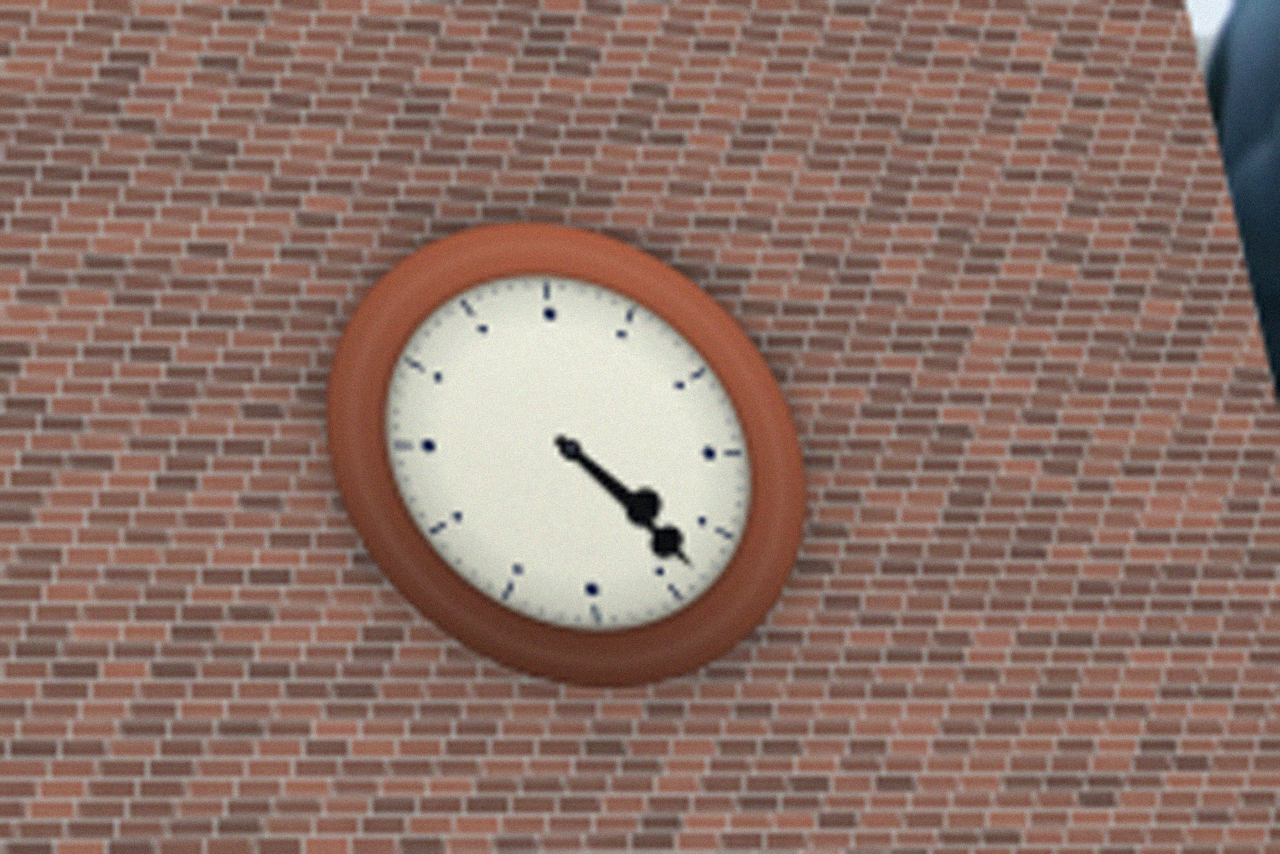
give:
4.23
